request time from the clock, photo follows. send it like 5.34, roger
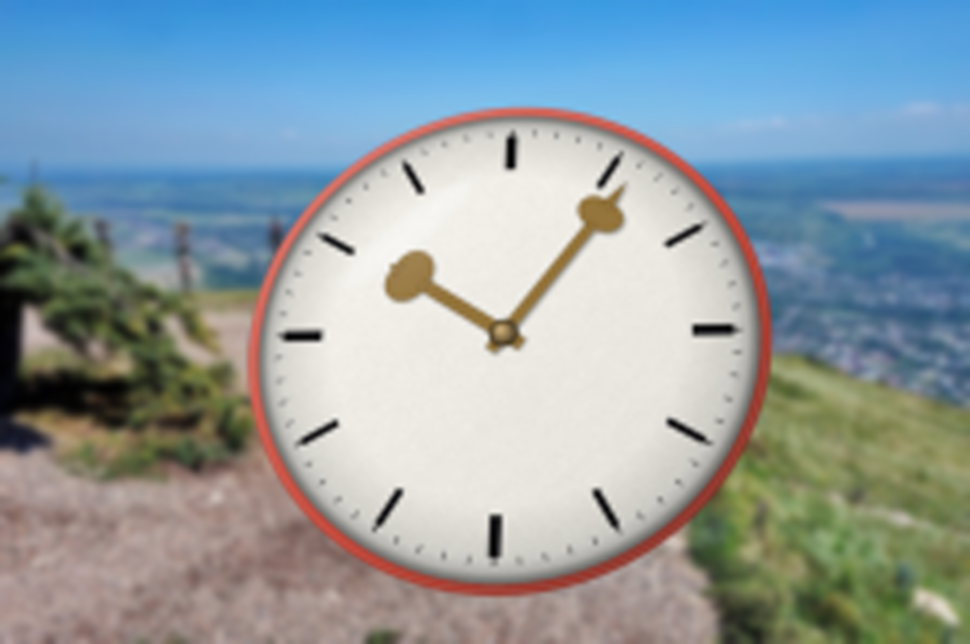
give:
10.06
